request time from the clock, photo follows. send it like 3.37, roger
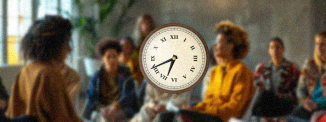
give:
6.41
